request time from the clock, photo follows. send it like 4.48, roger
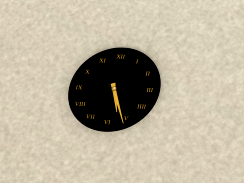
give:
5.26
